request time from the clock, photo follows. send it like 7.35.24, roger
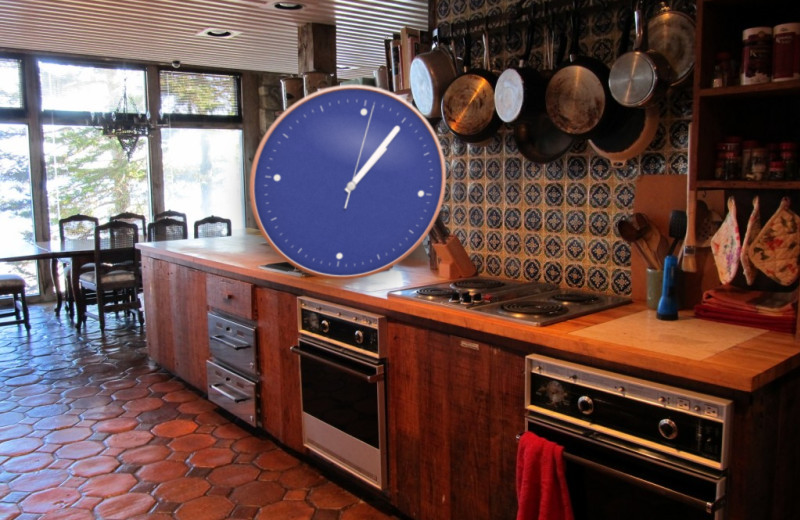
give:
1.05.01
